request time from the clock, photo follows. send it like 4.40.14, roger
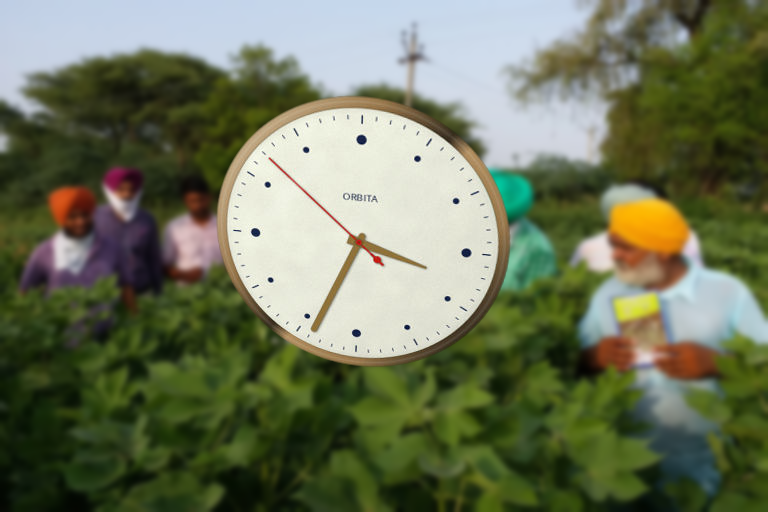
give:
3.33.52
